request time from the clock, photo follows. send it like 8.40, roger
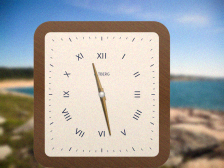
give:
11.28
